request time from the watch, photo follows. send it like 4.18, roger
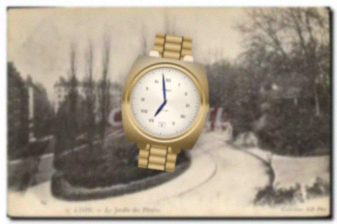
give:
6.58
